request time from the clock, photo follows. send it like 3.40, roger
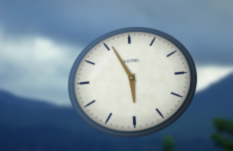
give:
5.56
